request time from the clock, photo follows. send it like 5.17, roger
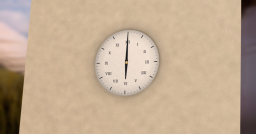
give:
6.00
